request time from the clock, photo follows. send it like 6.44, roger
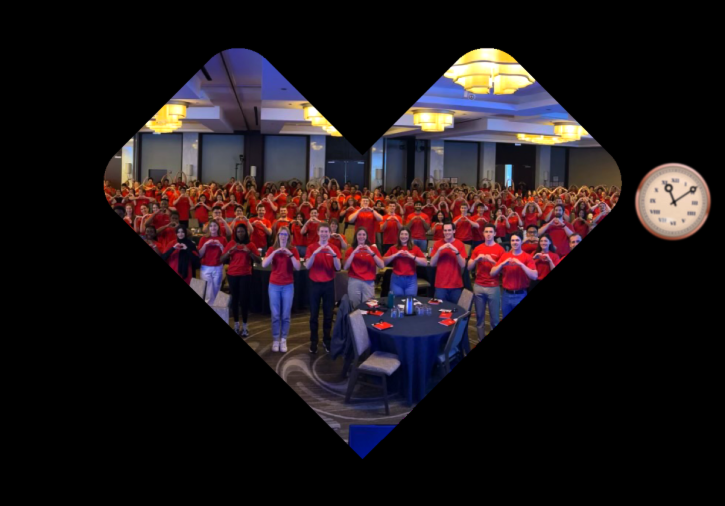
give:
11.09
